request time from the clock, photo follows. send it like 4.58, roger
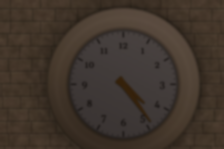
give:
4.24
